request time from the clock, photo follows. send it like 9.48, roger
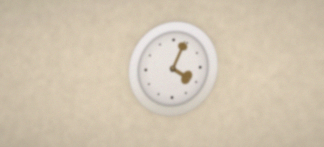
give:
4.04
